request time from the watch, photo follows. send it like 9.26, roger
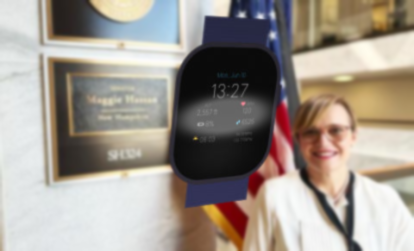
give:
13.27
